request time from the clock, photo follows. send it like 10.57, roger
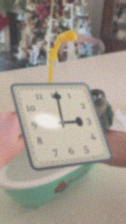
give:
3.01
